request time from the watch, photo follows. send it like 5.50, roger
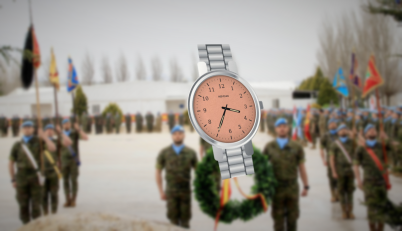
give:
3.35
